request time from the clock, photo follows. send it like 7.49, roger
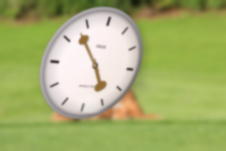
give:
4.53
